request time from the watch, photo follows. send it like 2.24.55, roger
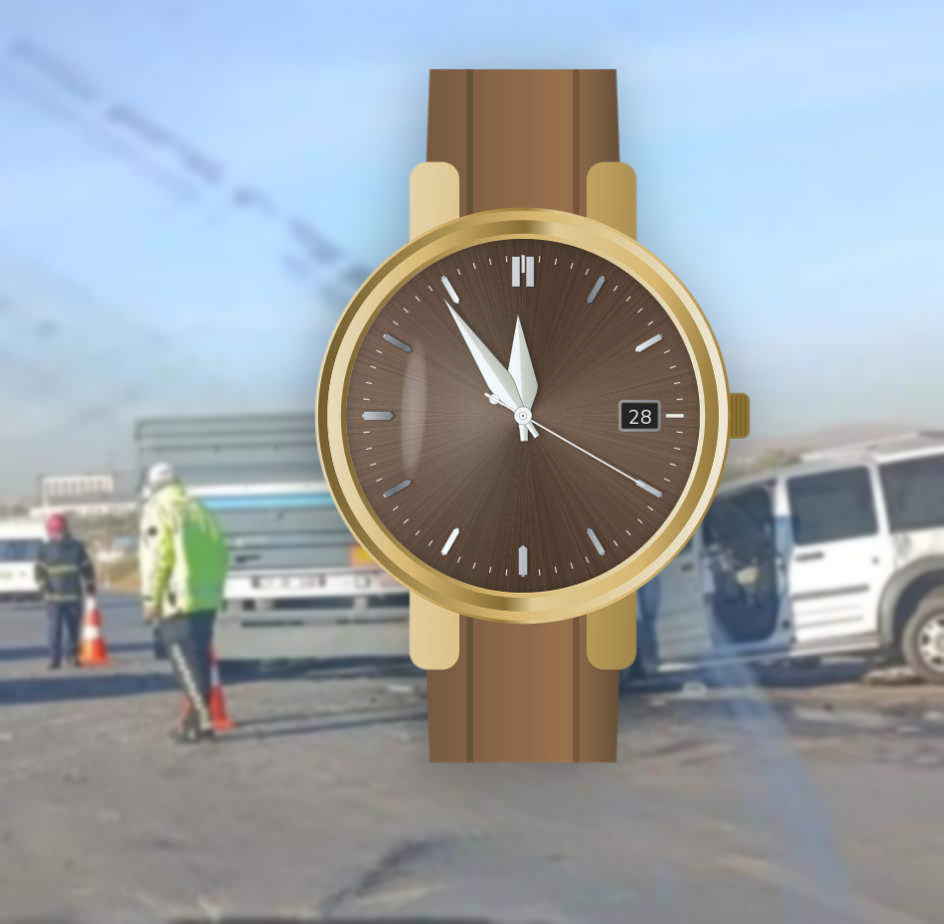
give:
11.54.20
